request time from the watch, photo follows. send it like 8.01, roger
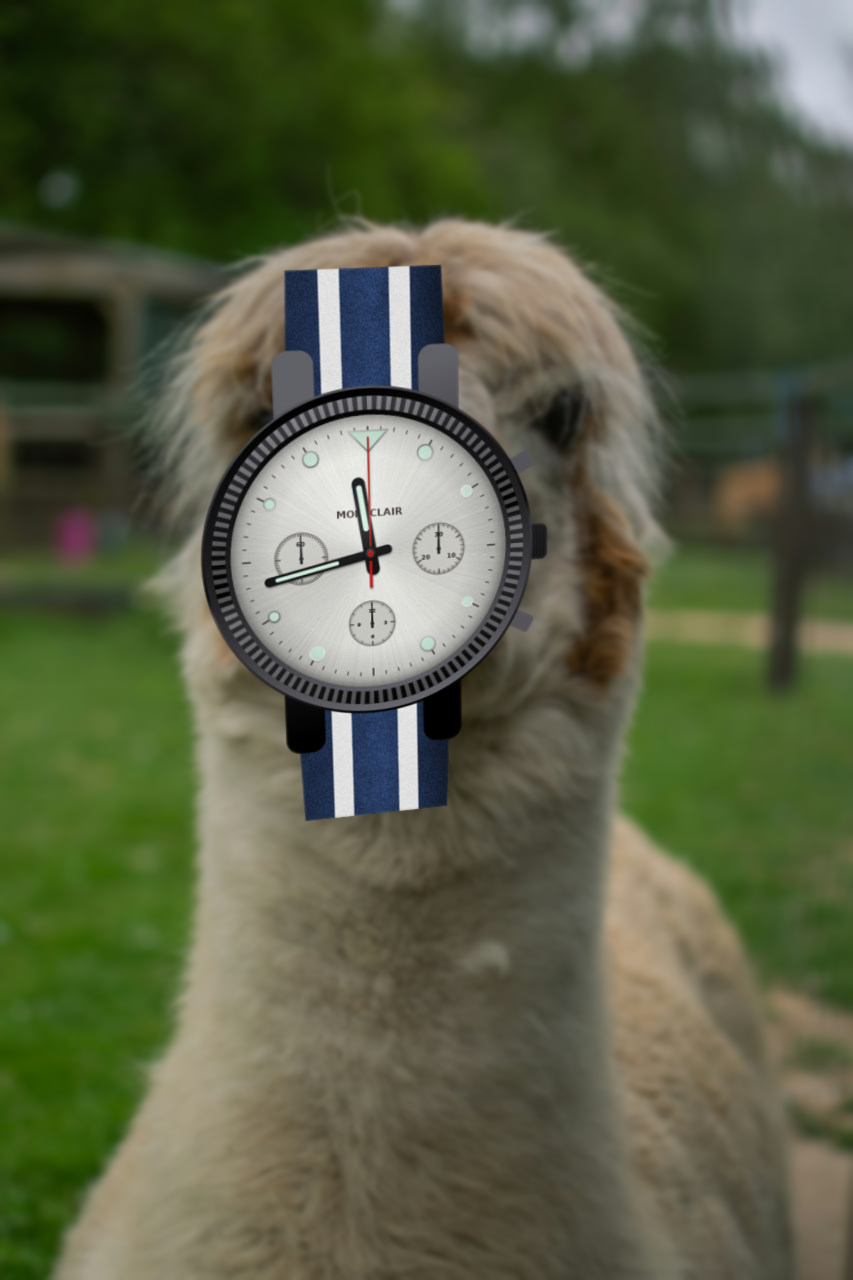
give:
11.43
